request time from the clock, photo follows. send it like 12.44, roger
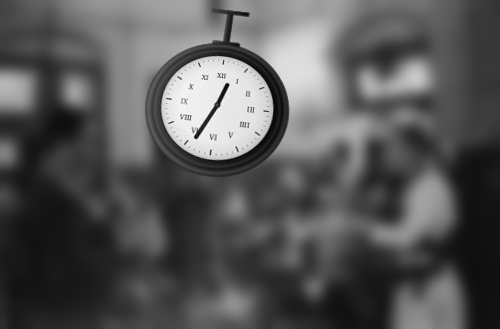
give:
12.34
